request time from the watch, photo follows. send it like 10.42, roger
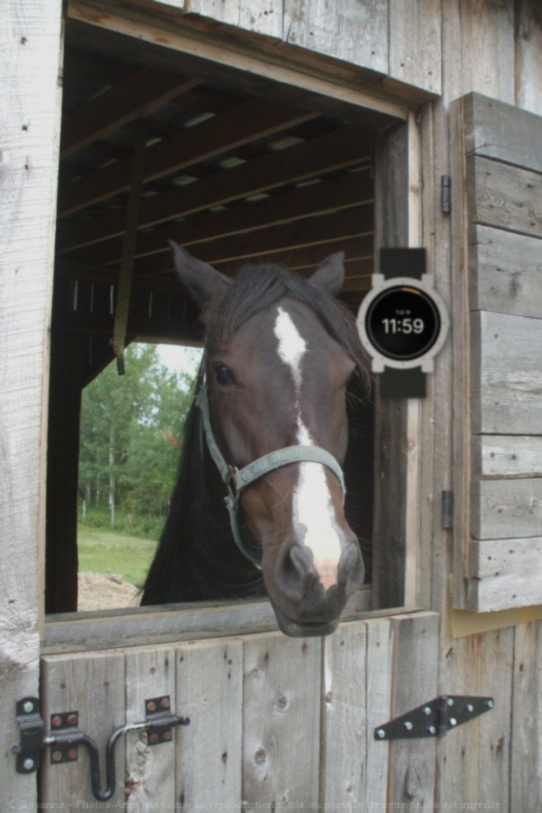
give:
11.59
